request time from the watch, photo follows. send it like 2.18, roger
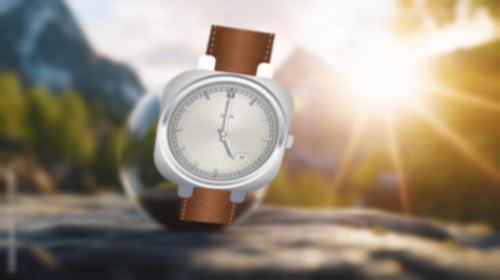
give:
5.00
